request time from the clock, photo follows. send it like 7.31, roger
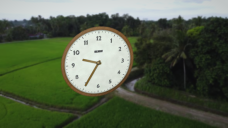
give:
9.35
